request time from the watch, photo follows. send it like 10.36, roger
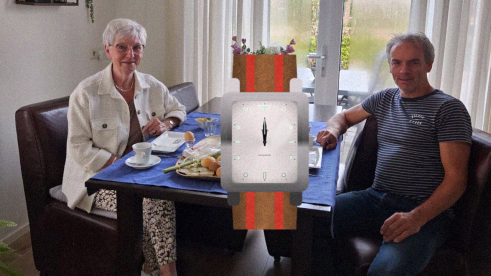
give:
12.00
